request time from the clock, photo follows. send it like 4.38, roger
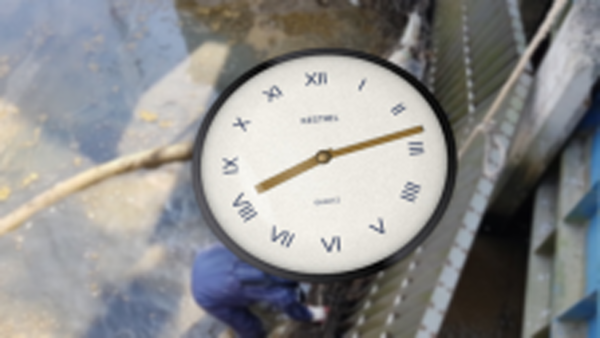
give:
8.13
